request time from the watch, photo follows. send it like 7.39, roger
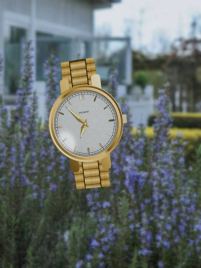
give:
6.53
